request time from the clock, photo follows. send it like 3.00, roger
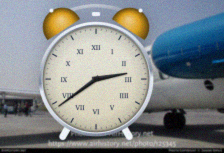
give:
2.39
